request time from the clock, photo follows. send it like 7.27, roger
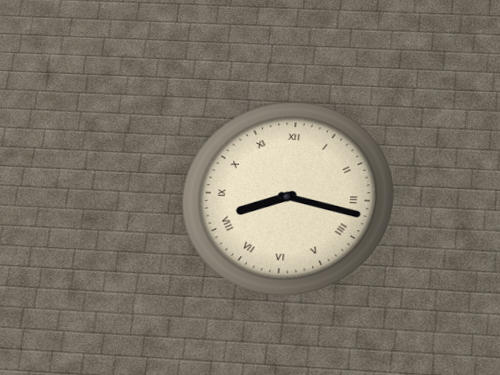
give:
8.17
